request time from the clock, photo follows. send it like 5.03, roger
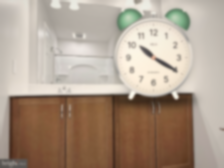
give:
10.20
